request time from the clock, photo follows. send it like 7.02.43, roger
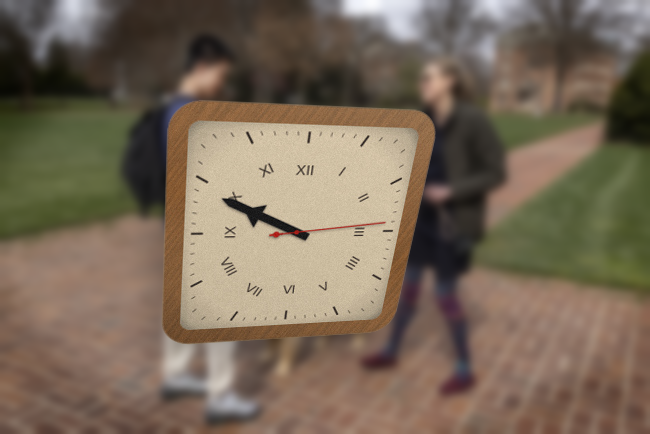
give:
9.49.14
